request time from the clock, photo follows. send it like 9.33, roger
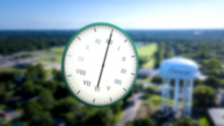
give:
6.00
